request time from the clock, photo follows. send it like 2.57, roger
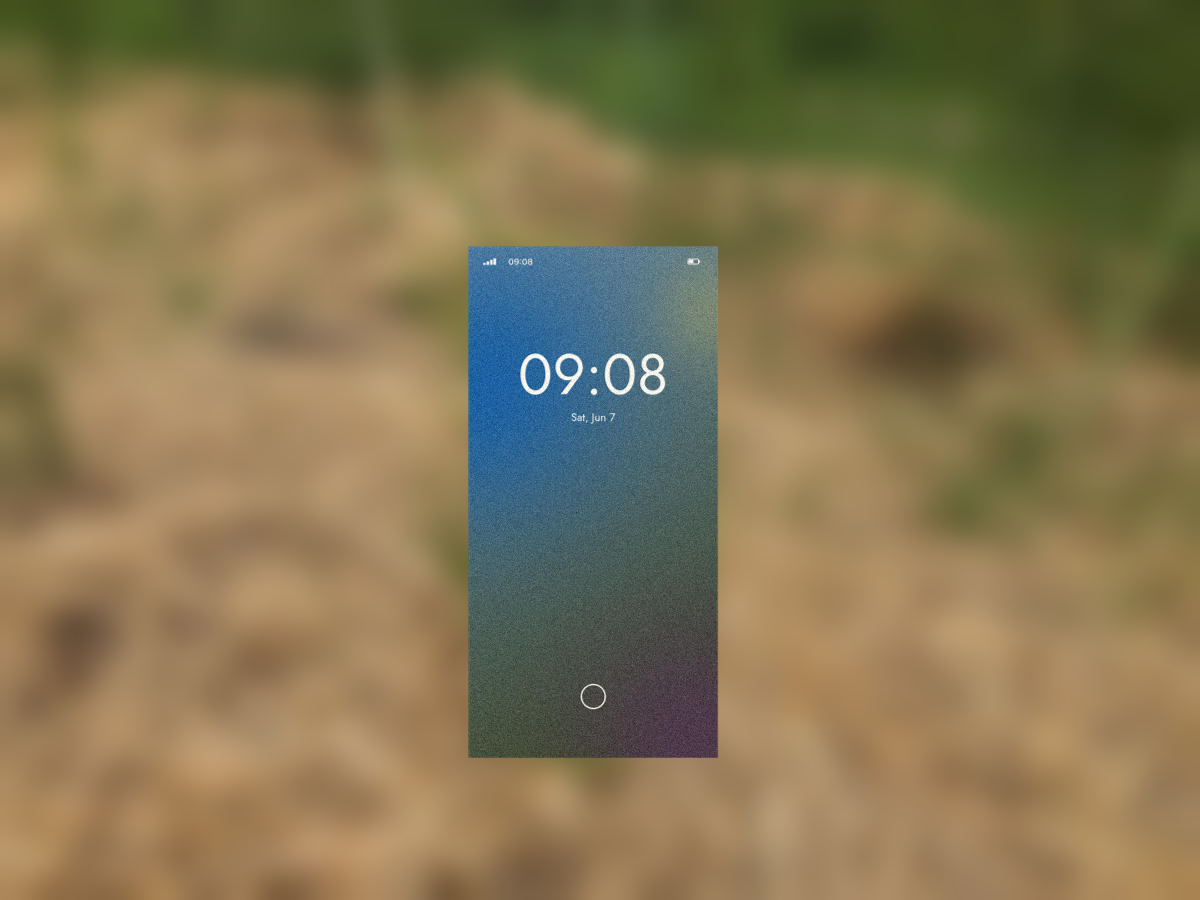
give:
9.08
